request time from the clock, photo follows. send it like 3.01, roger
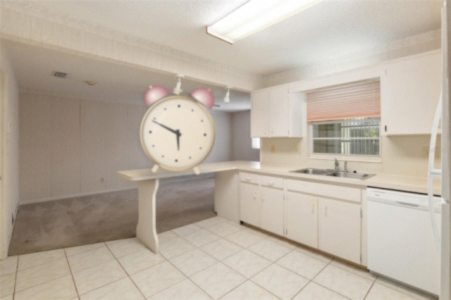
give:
5.49
